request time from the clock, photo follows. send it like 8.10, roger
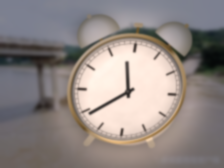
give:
11.39
